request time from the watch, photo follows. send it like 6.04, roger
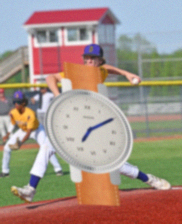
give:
7.10
